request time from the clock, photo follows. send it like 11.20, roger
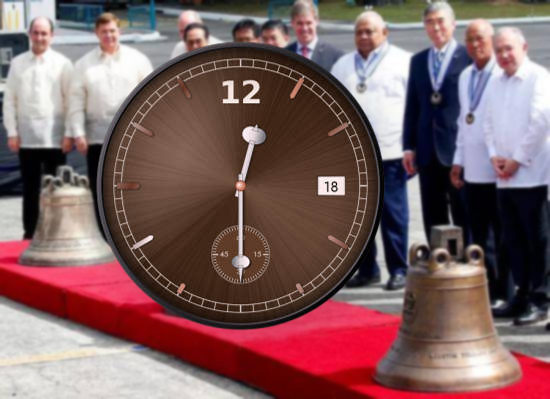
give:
12.30
